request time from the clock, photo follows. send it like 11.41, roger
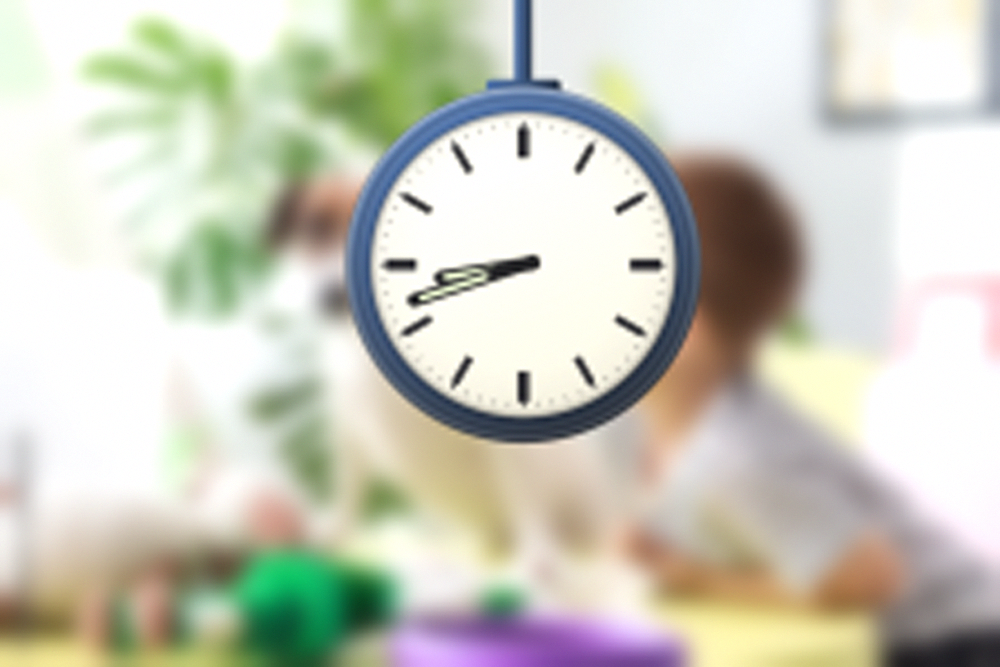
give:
8.42
